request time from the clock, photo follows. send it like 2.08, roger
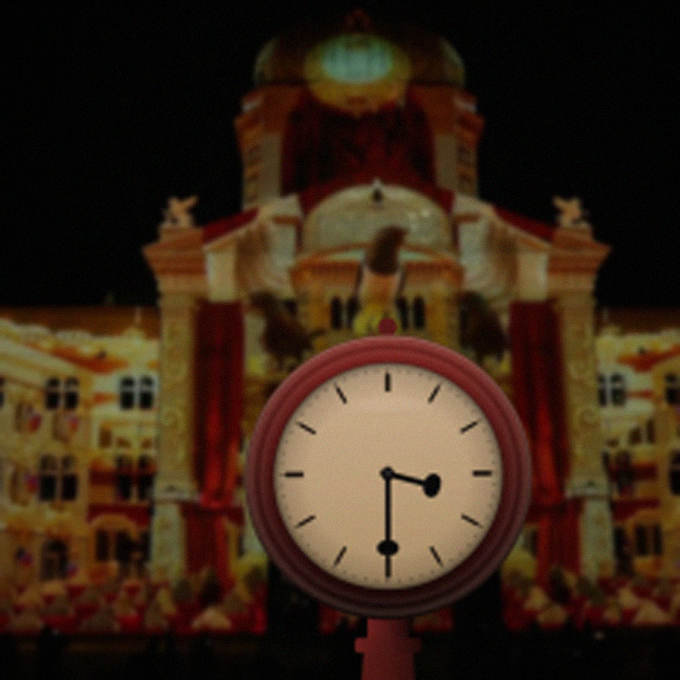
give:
3.30
